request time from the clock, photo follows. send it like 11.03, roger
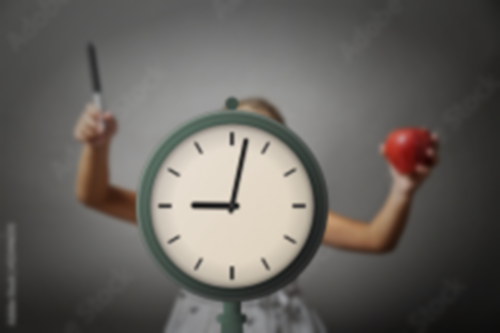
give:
9.02
